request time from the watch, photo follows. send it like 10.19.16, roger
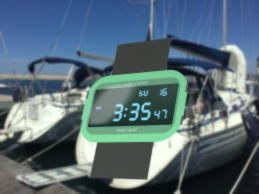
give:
3.35.47
